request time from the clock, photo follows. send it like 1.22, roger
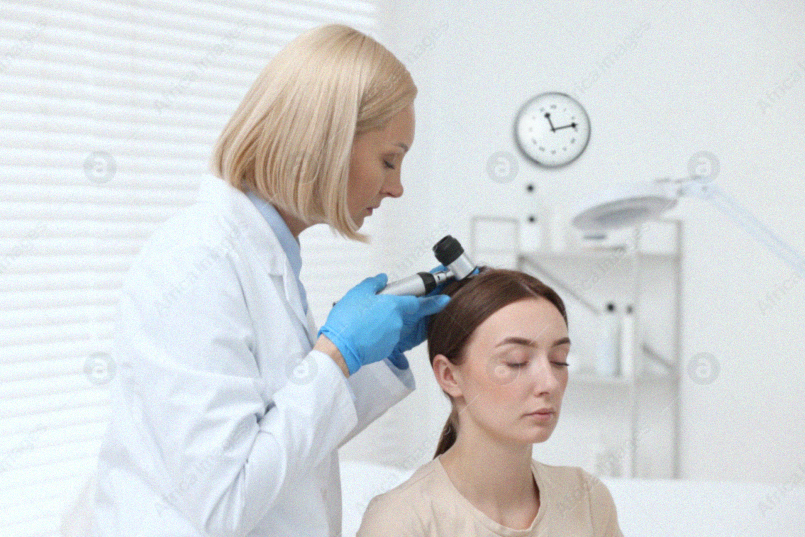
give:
11.13
